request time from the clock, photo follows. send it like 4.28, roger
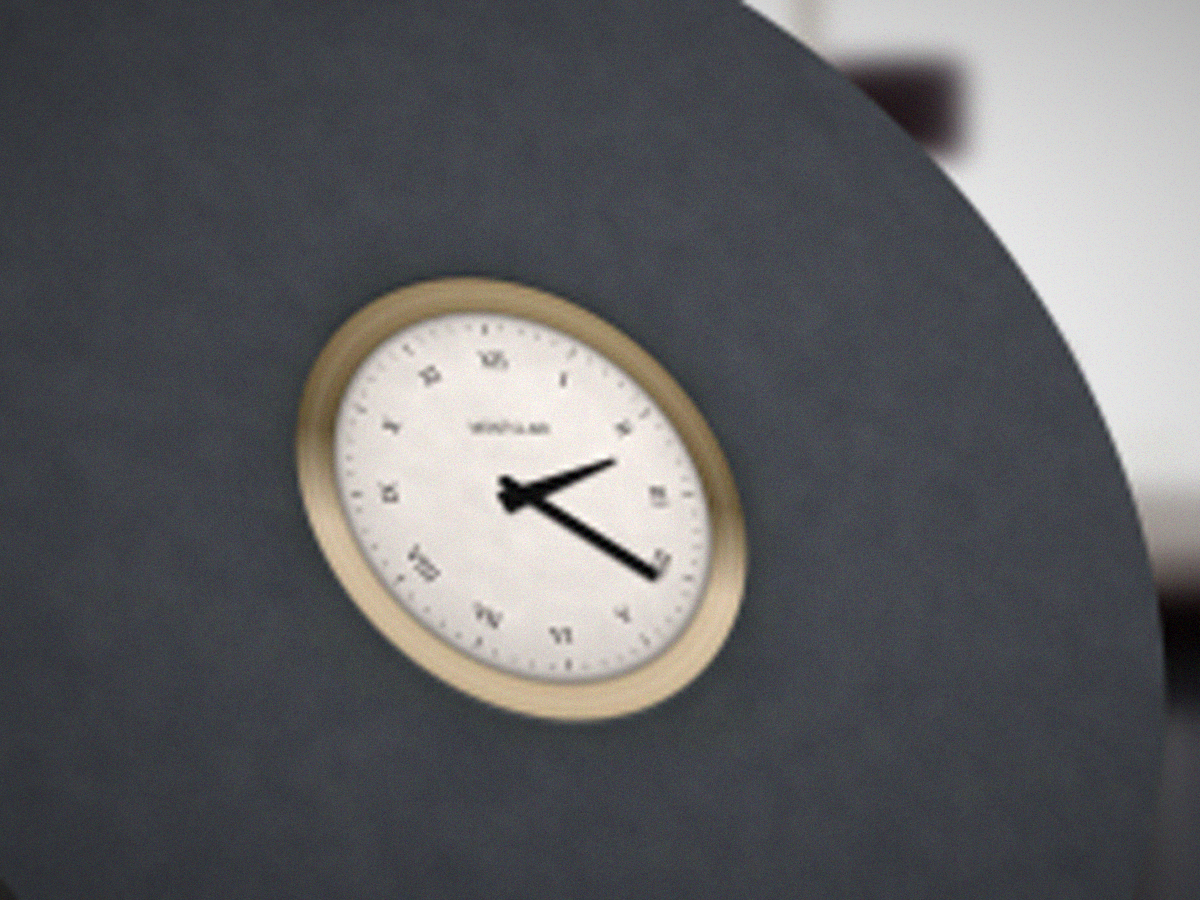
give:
2.21
